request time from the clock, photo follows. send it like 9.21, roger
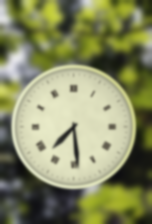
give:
7.29
